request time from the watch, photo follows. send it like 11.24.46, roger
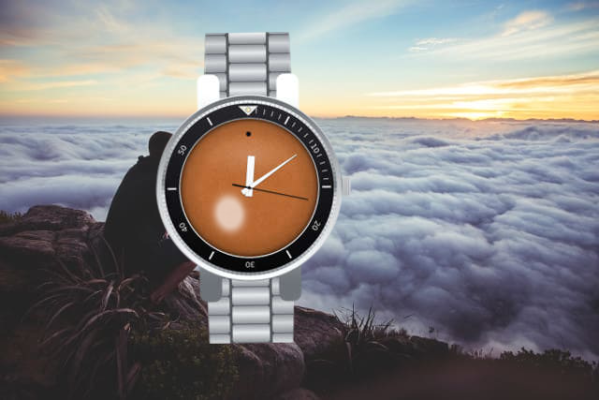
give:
12.09.17
